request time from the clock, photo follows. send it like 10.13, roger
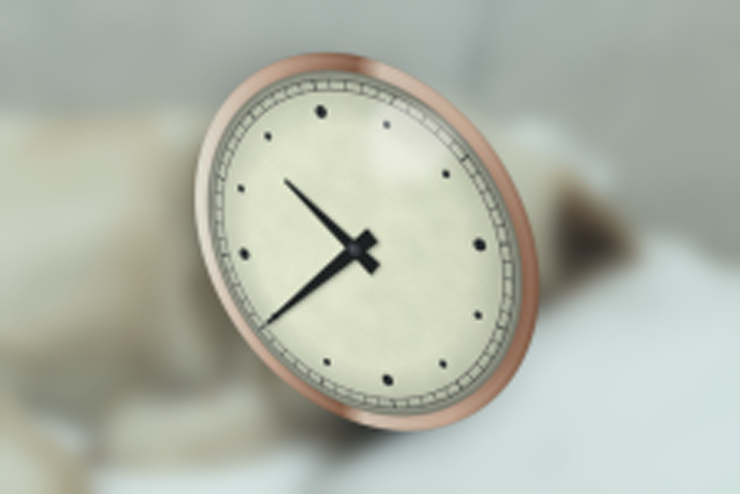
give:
10.40
